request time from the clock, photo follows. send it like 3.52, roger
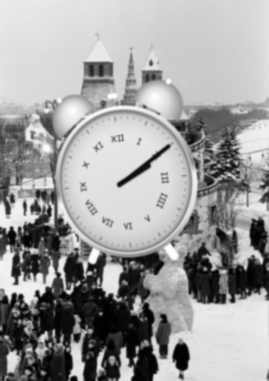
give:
2.10
